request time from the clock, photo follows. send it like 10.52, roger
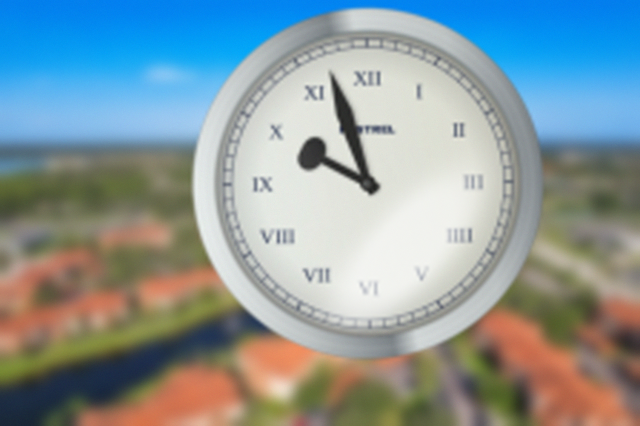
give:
9.57
